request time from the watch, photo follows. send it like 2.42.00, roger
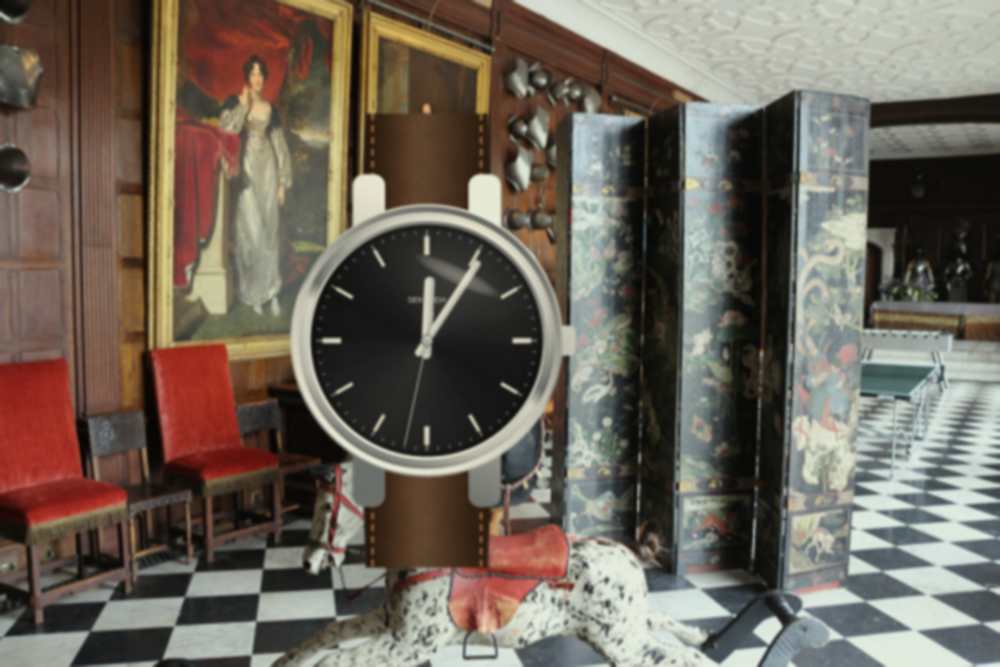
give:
12.05.32
